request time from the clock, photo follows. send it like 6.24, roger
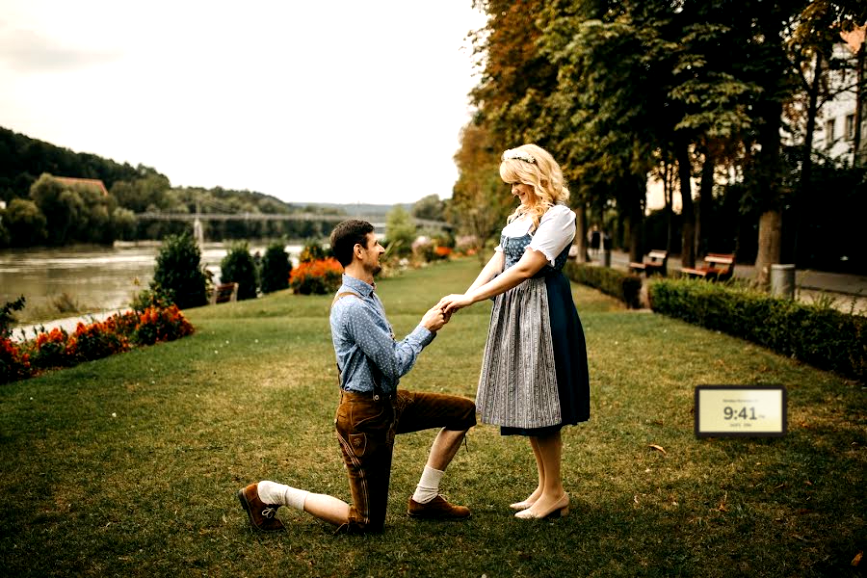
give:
9.41
